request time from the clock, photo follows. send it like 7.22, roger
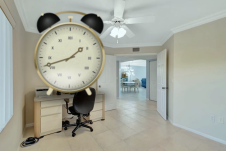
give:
1.42
